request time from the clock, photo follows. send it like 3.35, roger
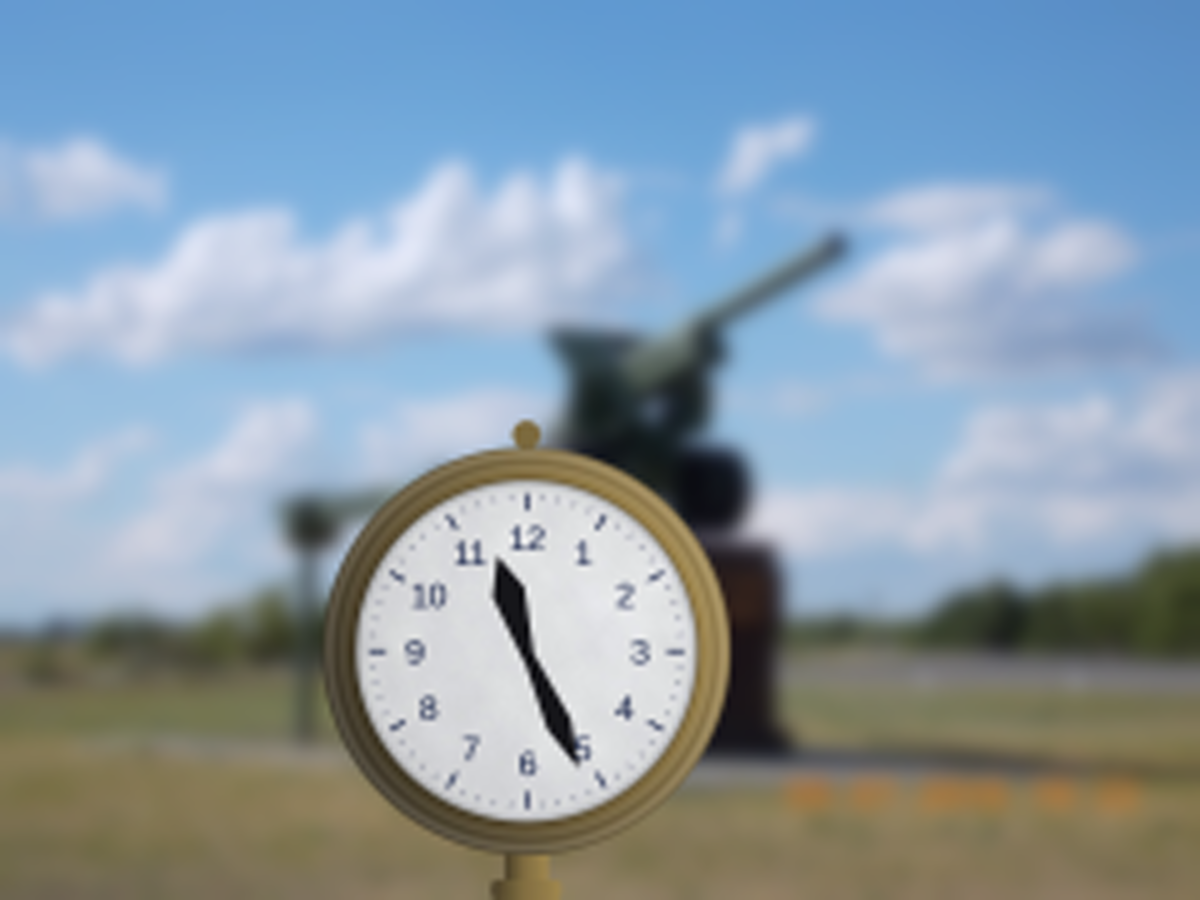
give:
11.26
